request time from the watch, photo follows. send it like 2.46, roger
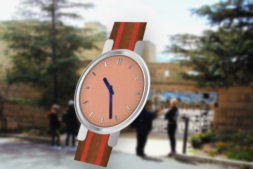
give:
10.27
